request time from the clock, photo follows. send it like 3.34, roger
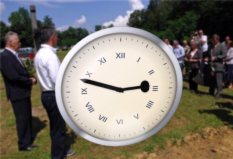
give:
2.48
